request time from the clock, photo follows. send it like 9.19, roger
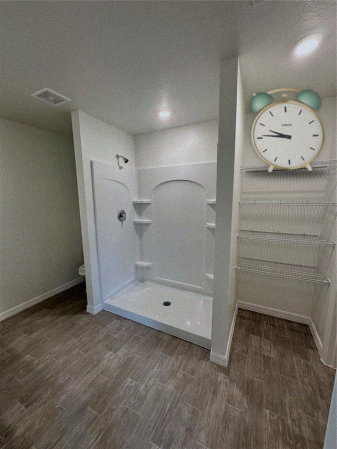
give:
9.46
